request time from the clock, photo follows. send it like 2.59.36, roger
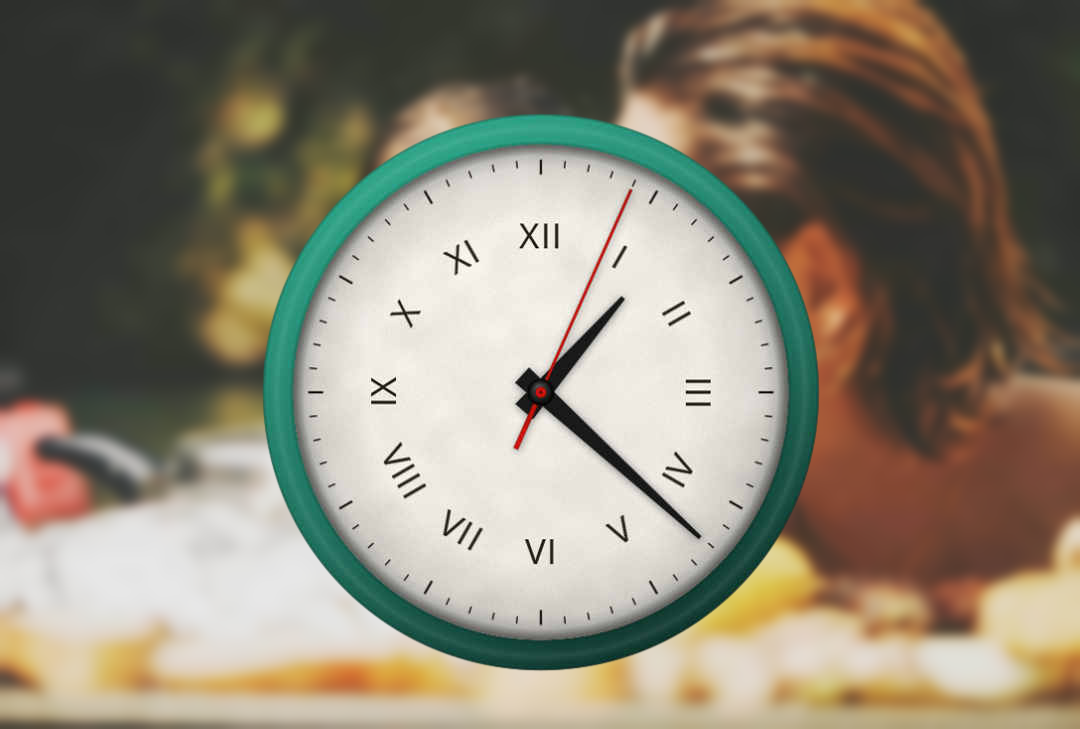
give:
1.22.04
